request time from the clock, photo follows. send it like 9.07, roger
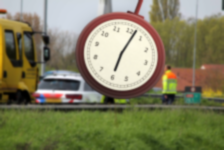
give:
6.02
